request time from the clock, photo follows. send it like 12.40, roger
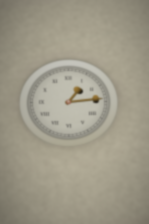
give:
1.14
